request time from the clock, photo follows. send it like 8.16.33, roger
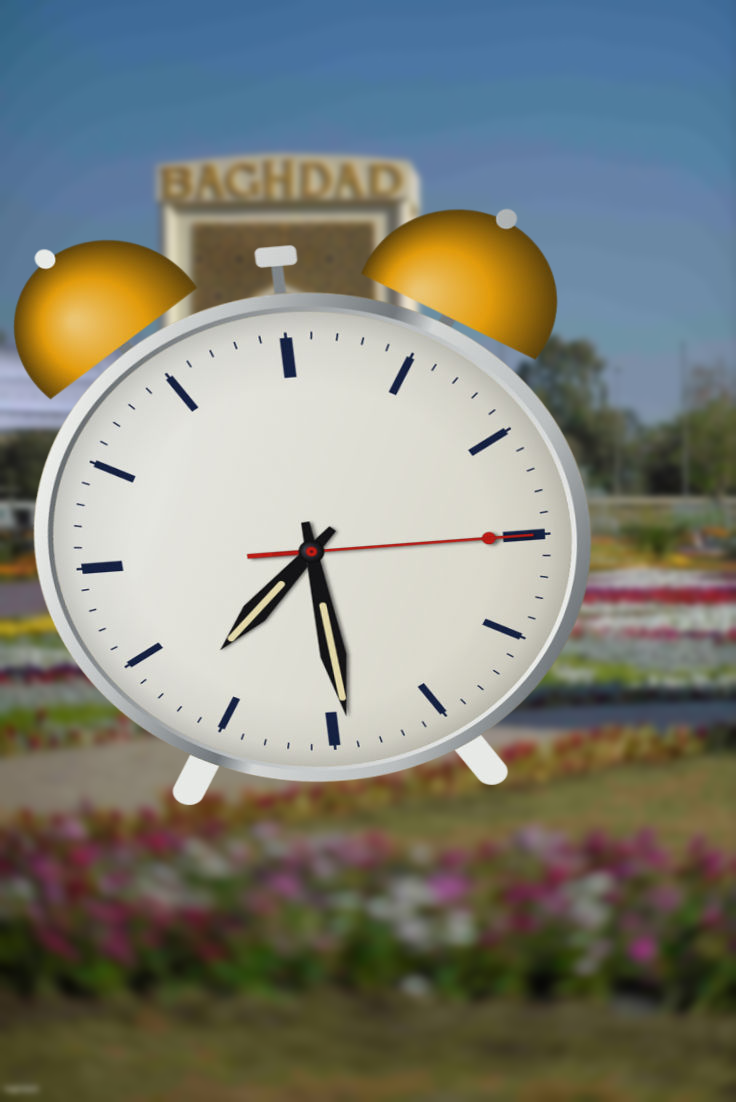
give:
7.29.15
